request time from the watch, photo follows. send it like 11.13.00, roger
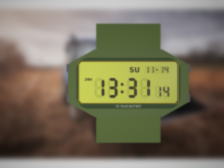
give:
13.31.14
